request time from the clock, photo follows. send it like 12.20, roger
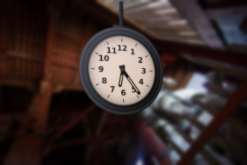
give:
6.24
